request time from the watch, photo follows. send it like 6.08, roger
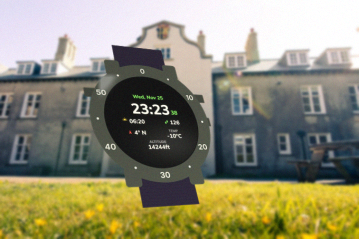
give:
23.23
